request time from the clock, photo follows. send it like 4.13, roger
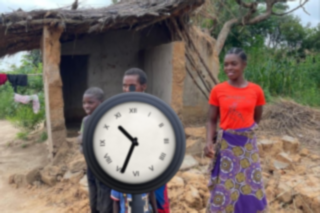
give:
10.34
